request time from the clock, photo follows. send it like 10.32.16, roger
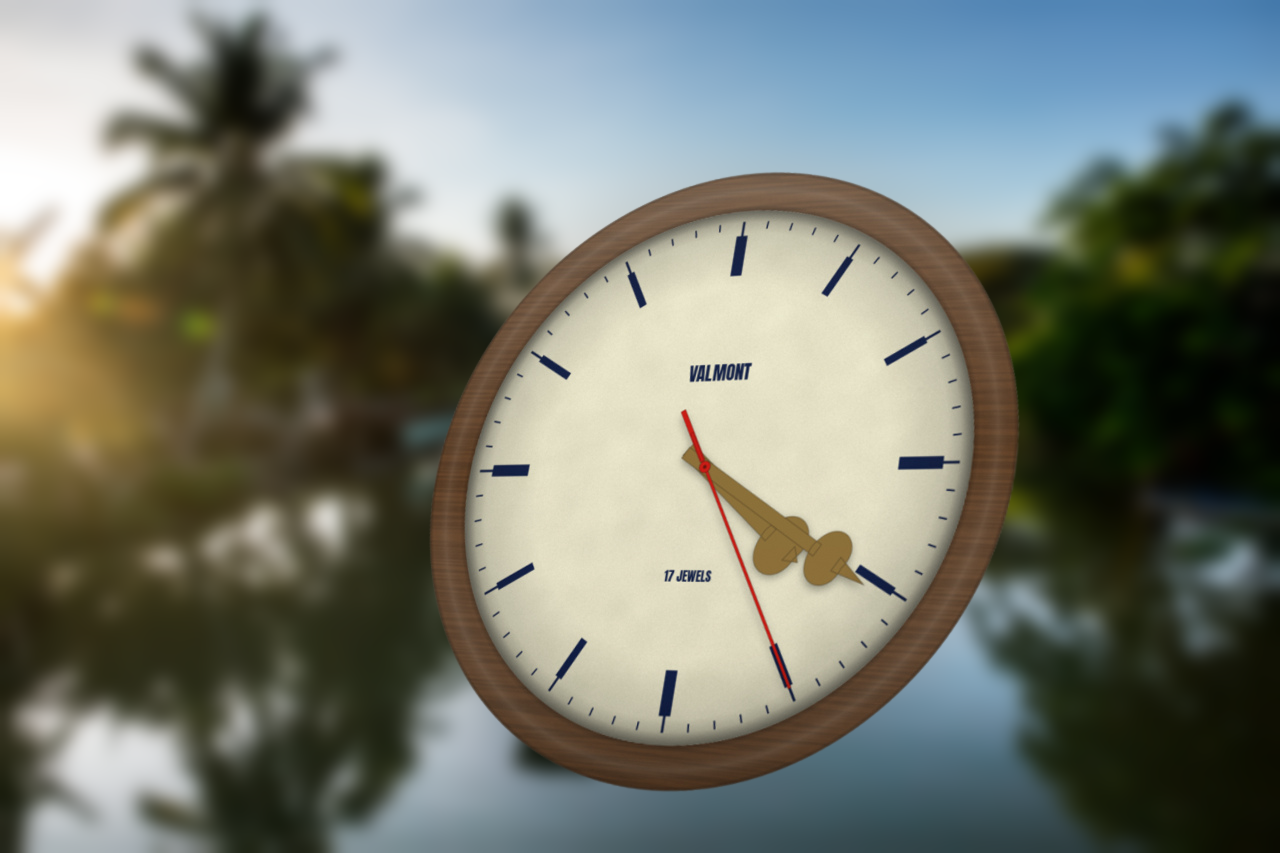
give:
4.20.25
